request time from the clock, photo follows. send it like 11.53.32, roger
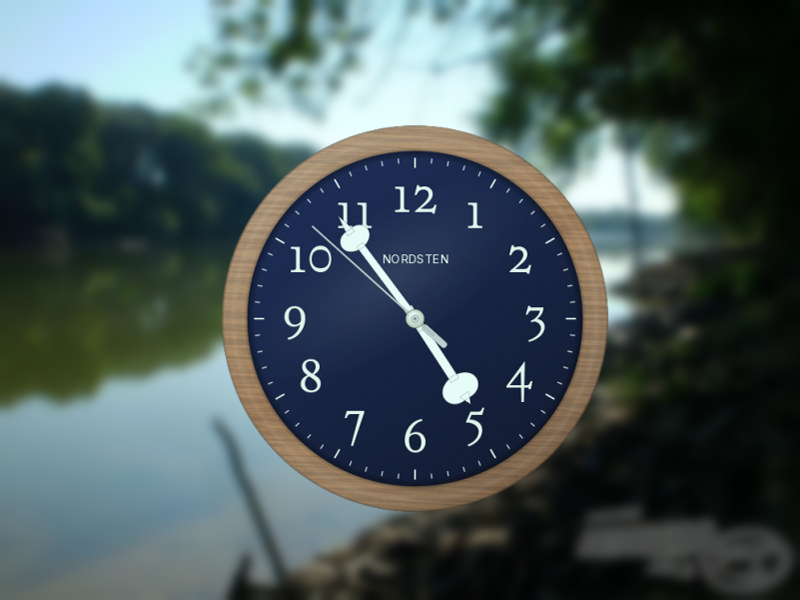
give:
4.53.52
